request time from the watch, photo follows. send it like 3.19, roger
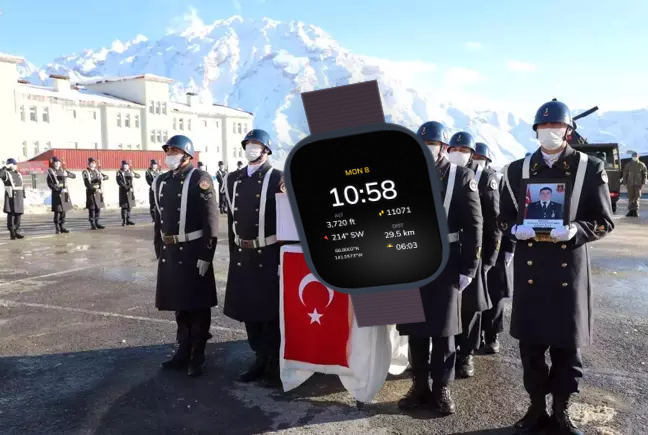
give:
10.58
